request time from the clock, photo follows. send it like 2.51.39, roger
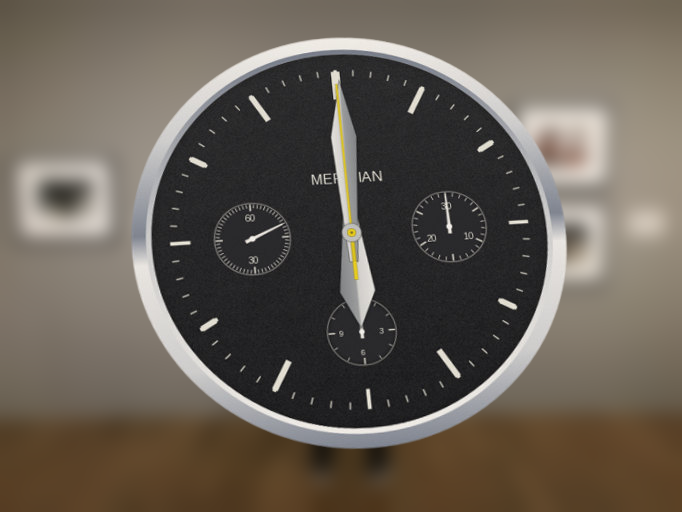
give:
6.00.11
